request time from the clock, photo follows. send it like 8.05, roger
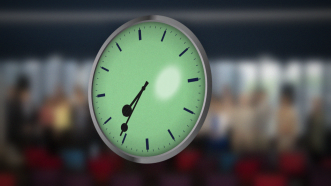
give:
7.36
